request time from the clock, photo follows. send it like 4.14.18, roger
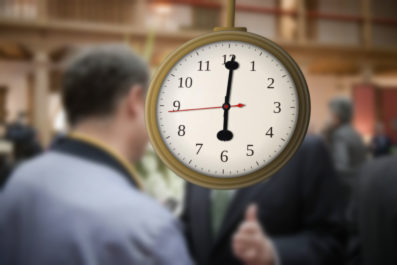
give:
6.00.44
